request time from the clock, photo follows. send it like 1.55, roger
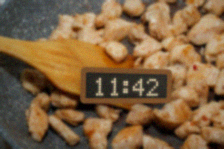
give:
11.42
